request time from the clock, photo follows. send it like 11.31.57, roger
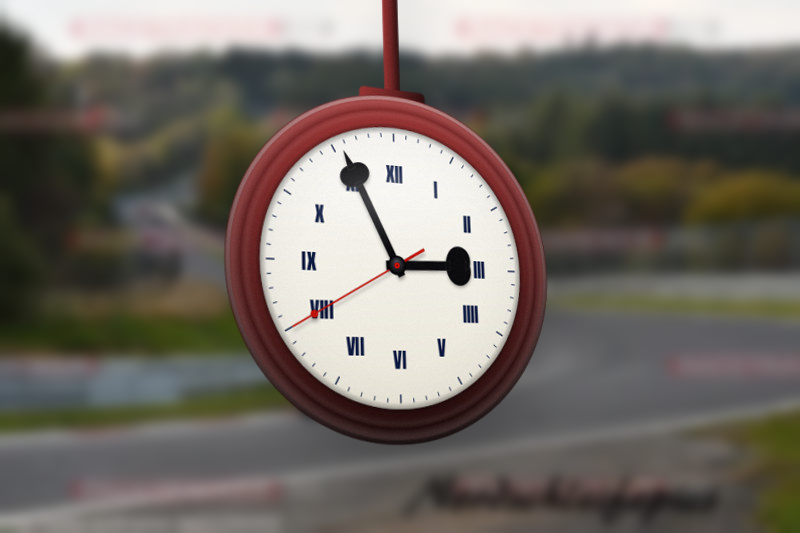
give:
2.55.40
